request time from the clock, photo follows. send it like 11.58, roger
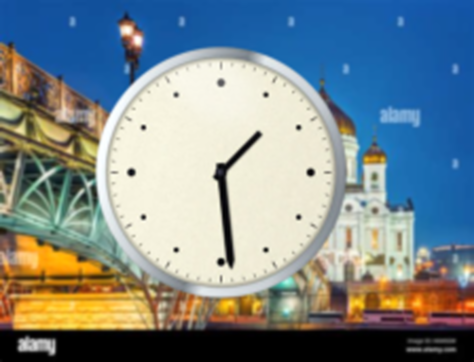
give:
1.29
